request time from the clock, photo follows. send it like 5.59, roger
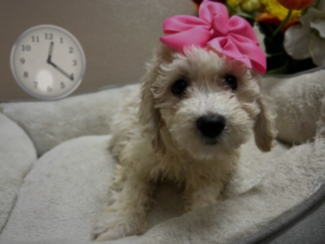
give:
12.21
